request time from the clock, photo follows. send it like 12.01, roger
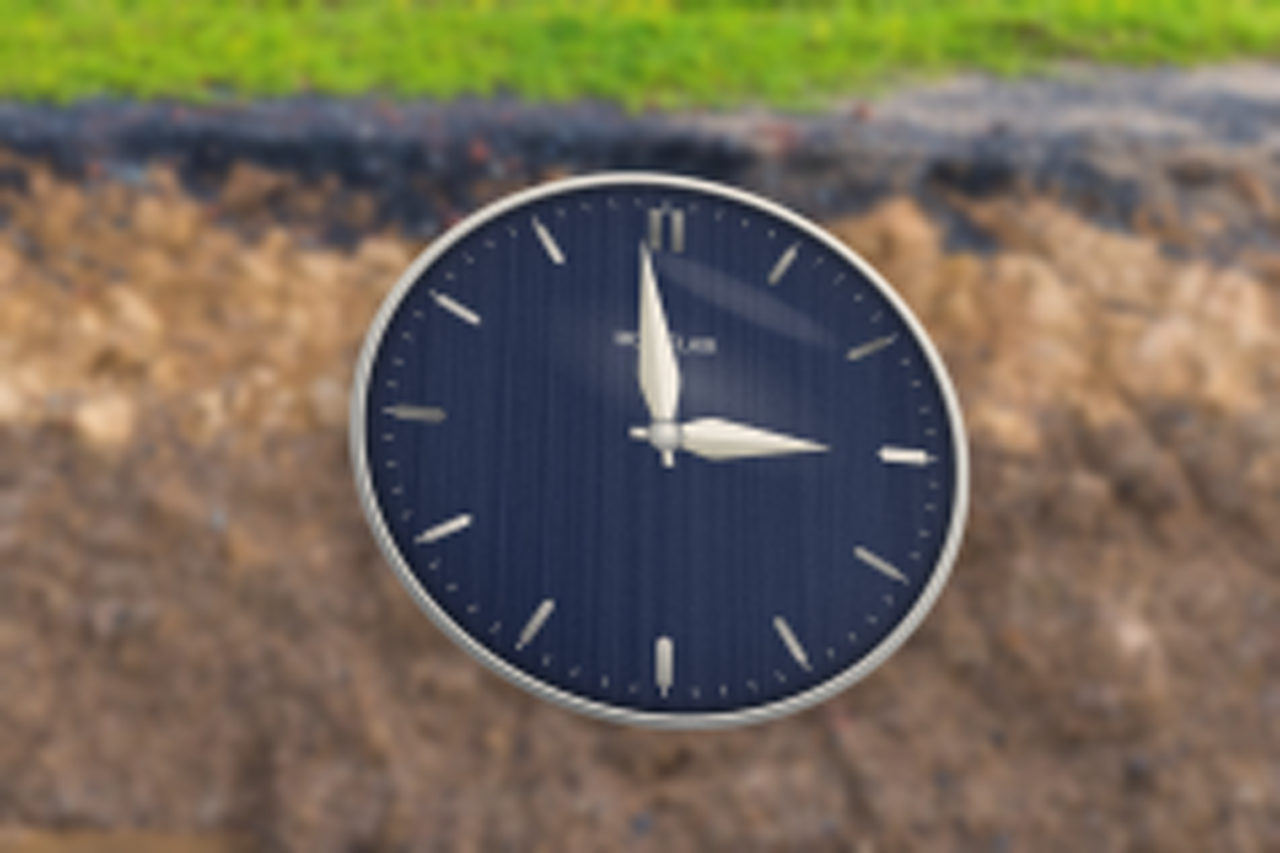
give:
2.59
